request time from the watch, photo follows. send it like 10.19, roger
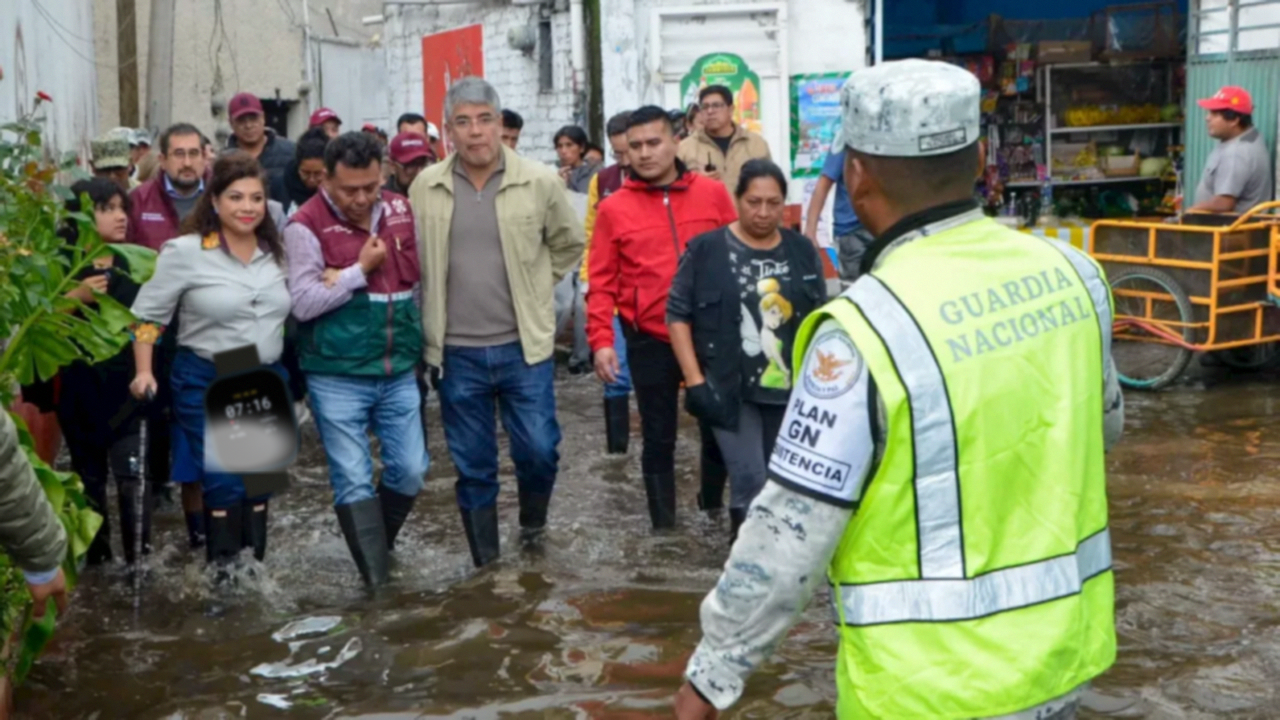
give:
7.16
